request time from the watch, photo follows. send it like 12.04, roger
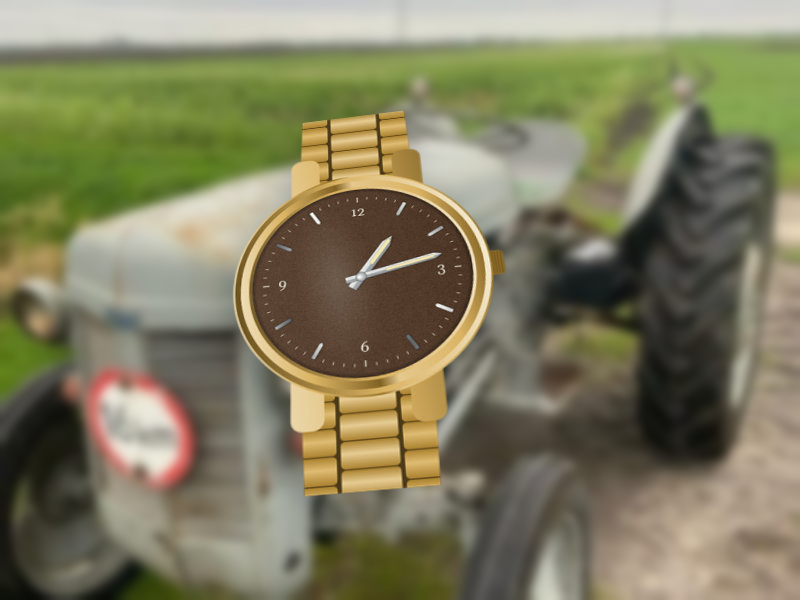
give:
1.13
